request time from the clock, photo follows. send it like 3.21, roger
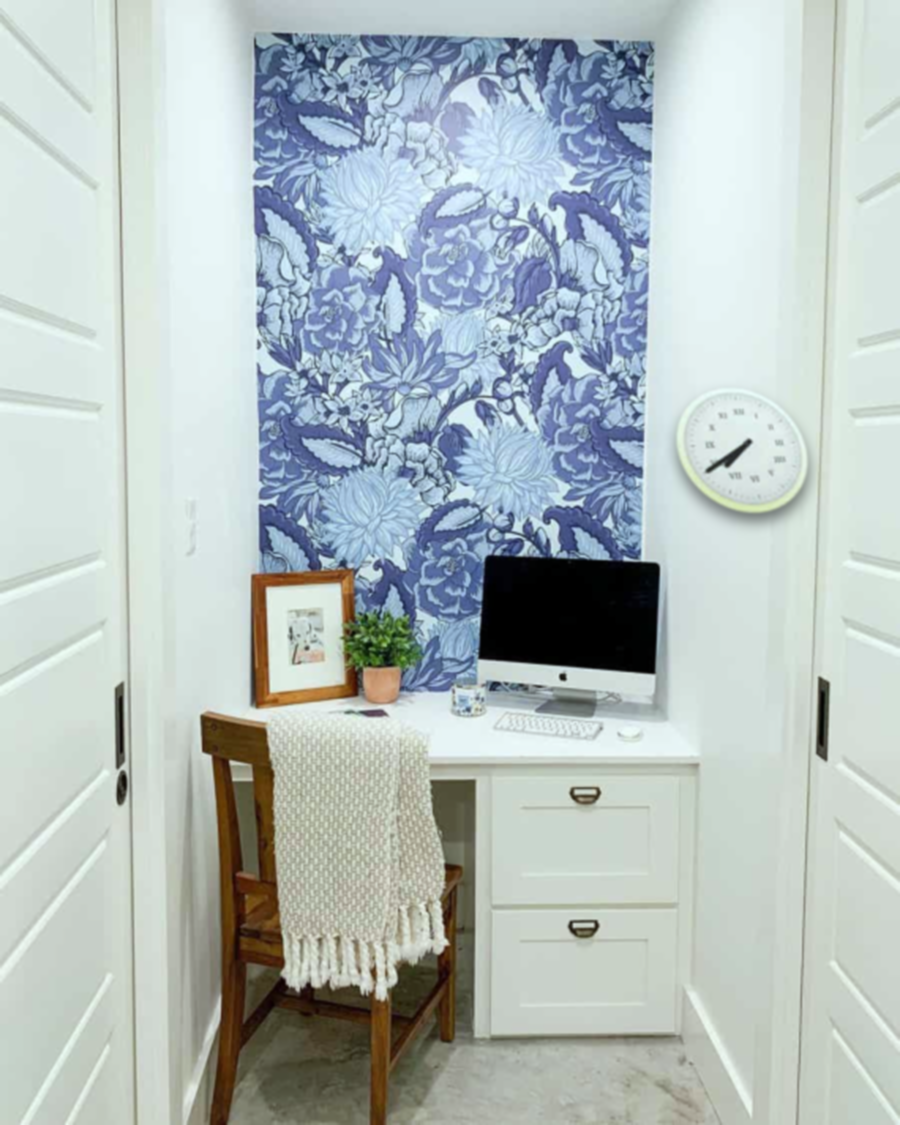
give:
7.40
